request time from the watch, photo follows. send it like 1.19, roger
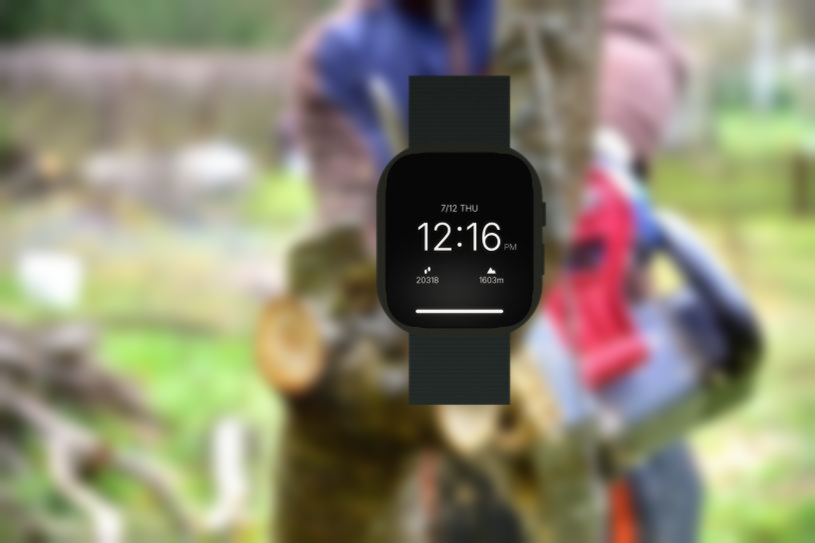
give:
12.16
